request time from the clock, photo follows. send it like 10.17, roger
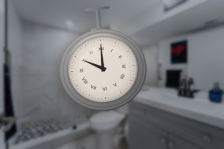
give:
10.00
